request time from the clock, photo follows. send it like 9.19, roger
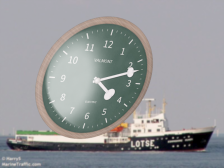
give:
4.12
